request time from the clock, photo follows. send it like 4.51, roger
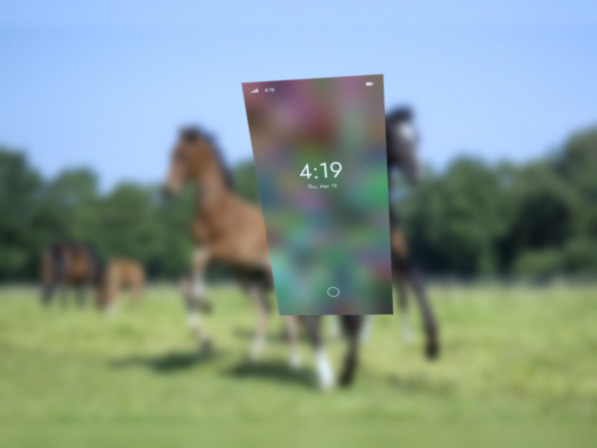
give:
4.19
